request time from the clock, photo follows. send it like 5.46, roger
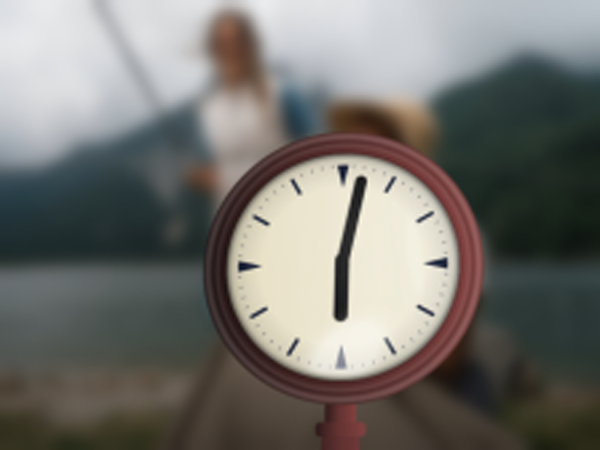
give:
6.02
